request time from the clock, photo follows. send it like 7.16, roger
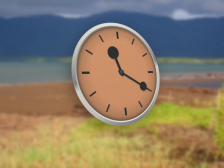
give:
11.20
